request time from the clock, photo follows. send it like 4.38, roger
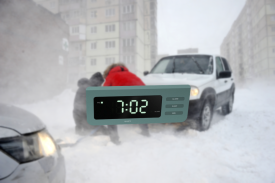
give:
7.02
